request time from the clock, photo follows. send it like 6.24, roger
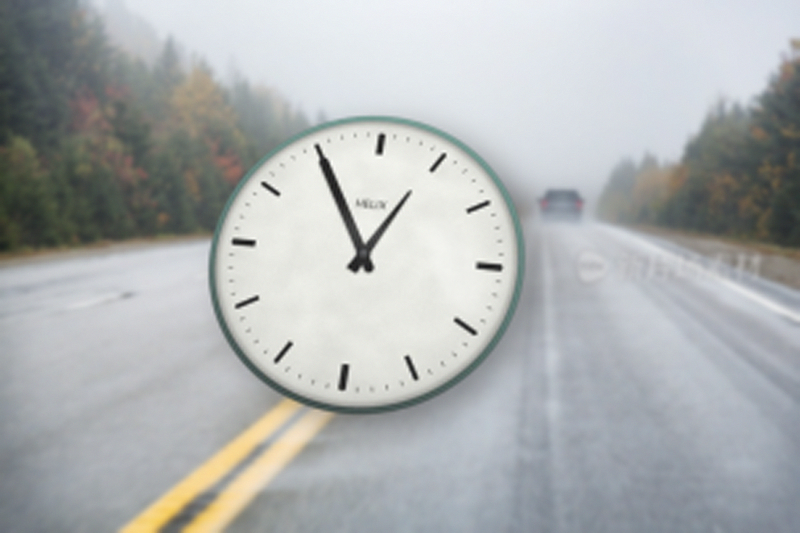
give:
12.55
